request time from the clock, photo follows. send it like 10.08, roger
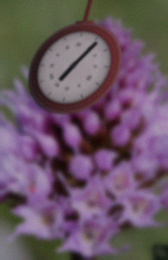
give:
7.06
